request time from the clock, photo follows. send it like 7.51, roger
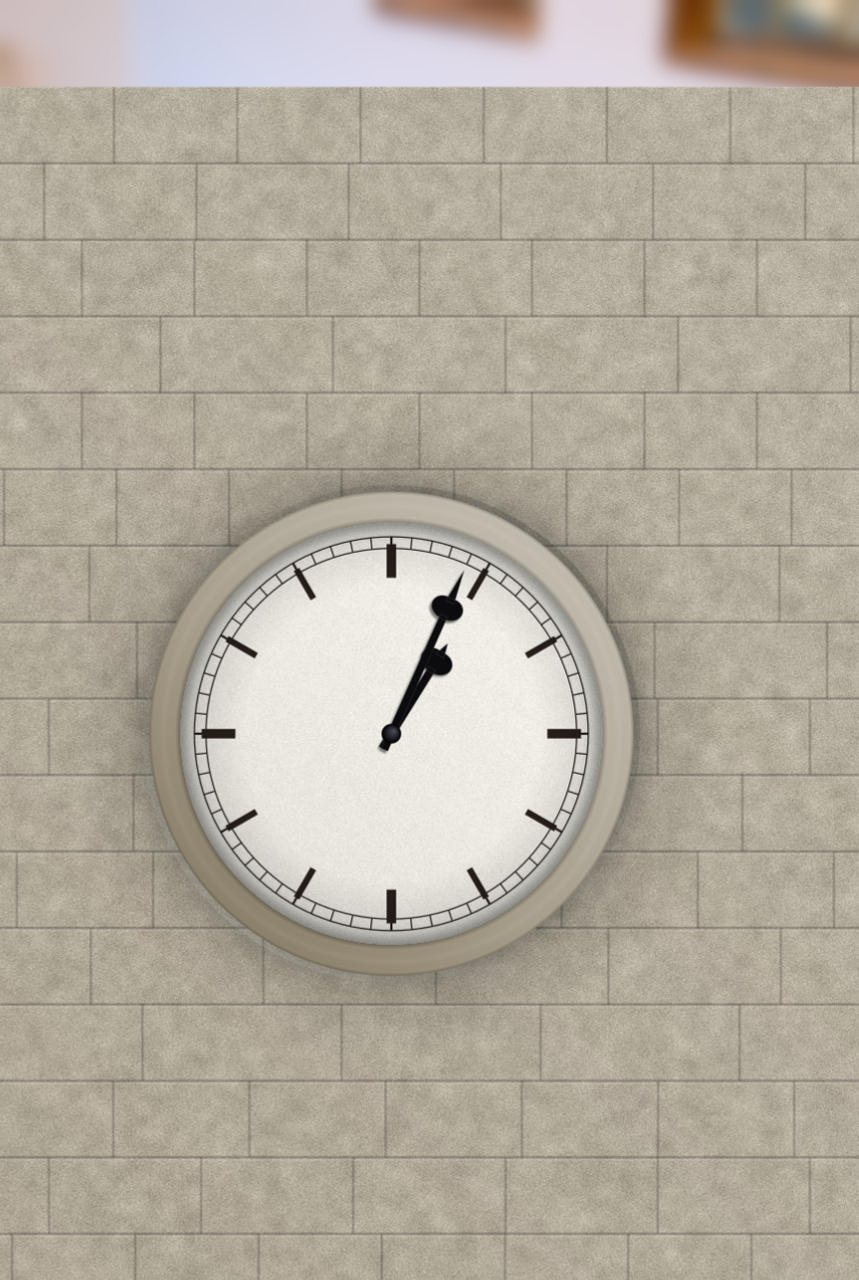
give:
1.04
